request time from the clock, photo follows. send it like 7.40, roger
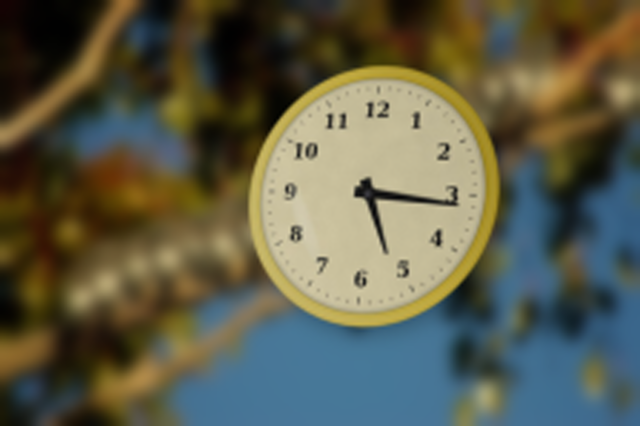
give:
5.16
